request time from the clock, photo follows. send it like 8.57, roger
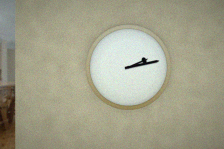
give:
2.13
